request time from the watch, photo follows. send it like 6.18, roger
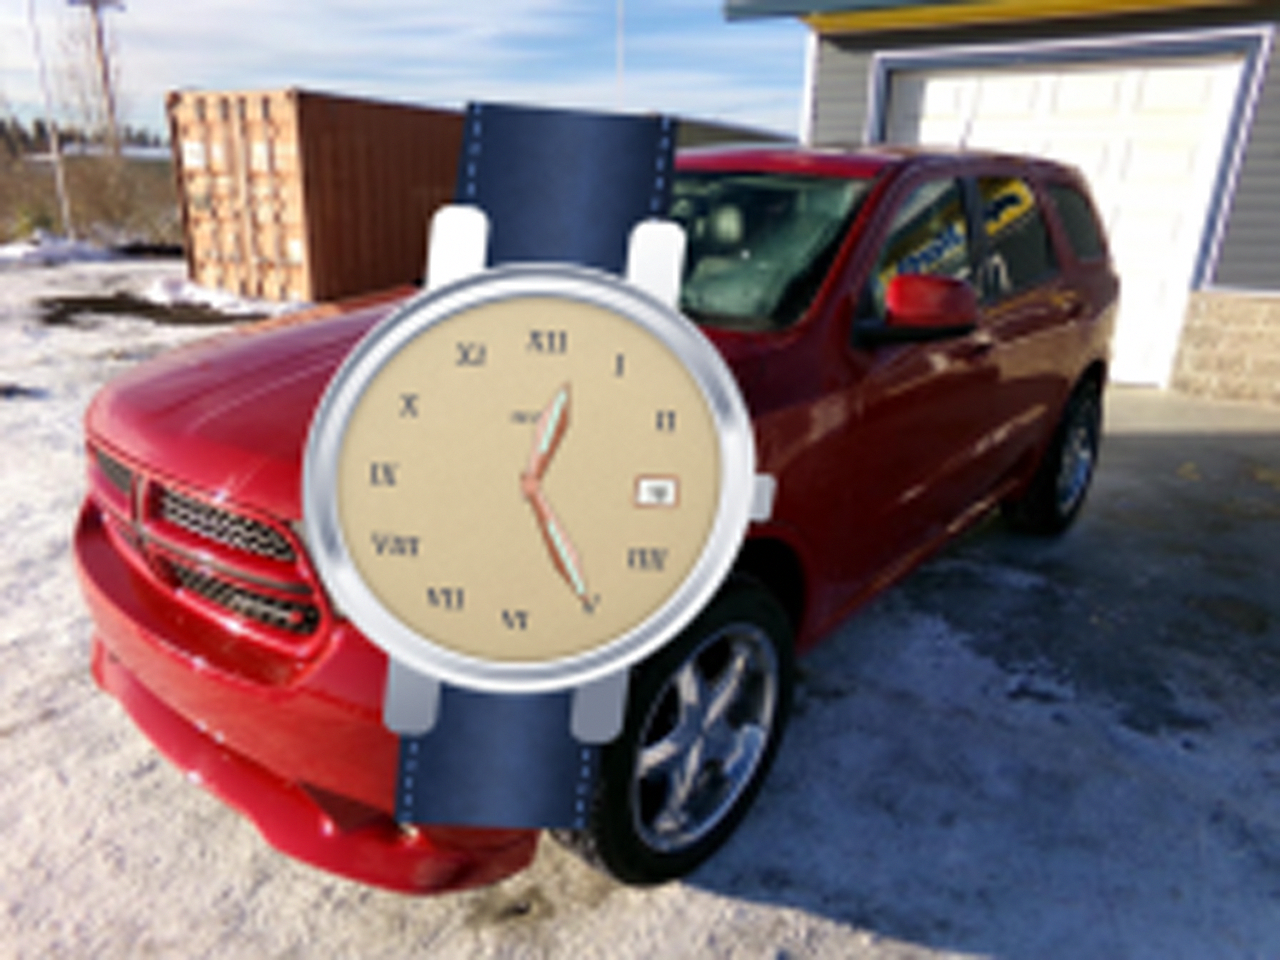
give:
12.25
